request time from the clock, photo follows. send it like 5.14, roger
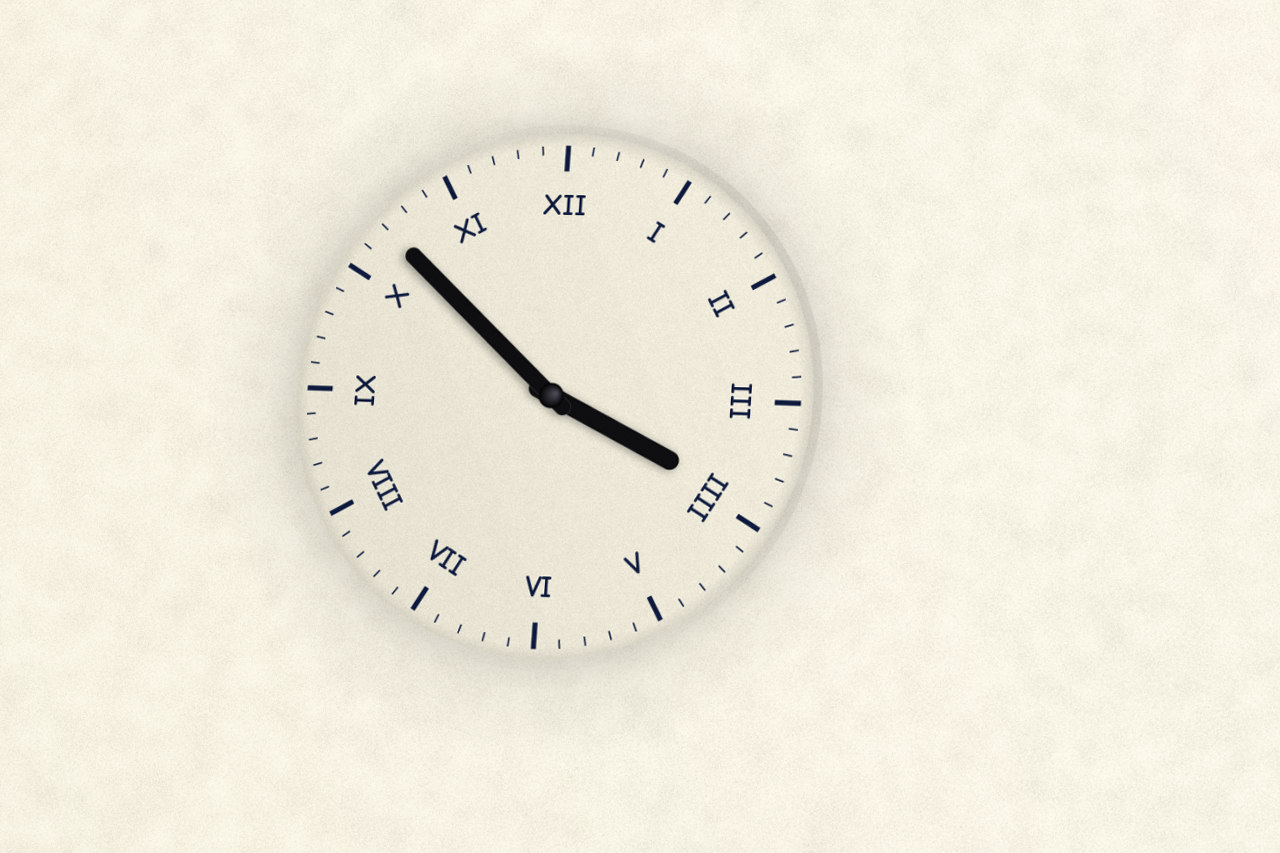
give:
3.52
